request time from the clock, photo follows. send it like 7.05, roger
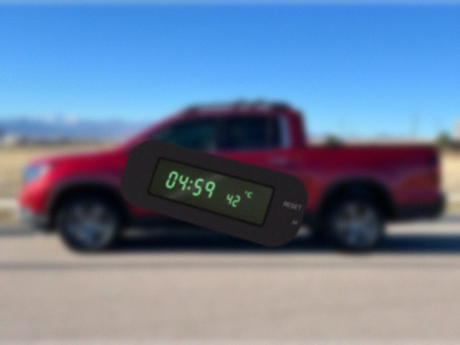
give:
4.59
